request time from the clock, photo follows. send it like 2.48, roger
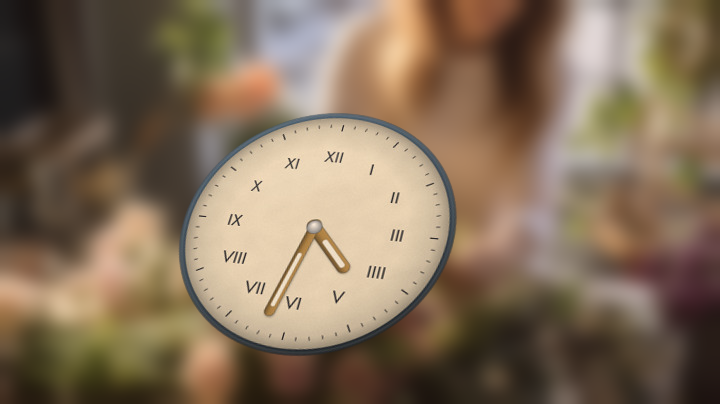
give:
4.32
